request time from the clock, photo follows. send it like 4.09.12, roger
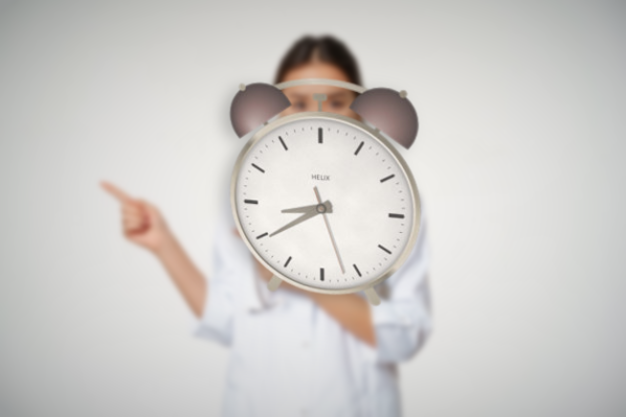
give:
8.39.27
